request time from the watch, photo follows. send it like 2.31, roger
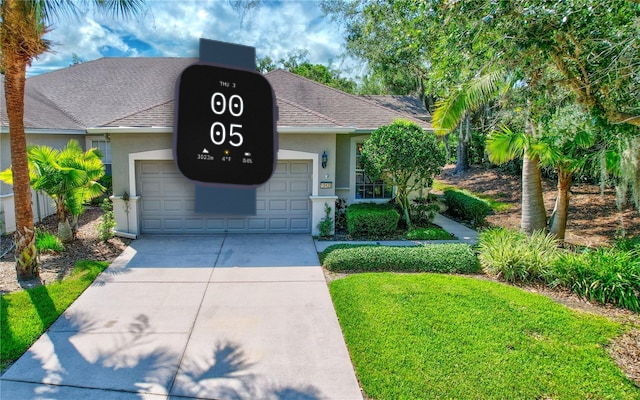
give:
0.05
